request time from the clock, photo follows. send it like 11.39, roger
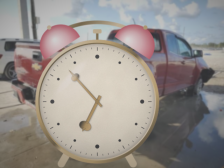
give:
6.53
